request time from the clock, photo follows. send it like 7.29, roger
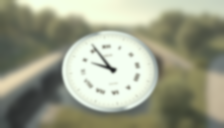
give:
9.56
